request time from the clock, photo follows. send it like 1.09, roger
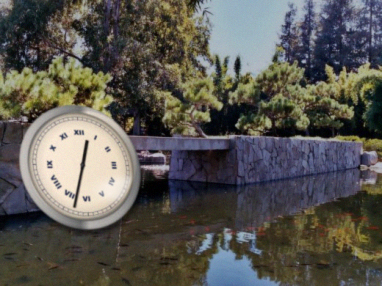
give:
12.33
